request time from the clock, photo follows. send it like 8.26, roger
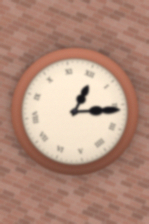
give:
12.11
